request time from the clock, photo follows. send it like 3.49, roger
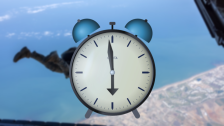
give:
5.59
